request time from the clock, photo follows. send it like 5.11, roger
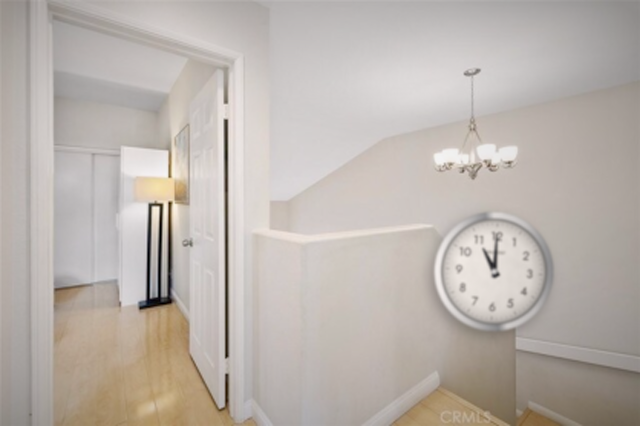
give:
11.00
